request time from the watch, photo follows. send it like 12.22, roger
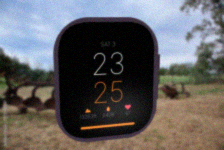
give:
23.25
